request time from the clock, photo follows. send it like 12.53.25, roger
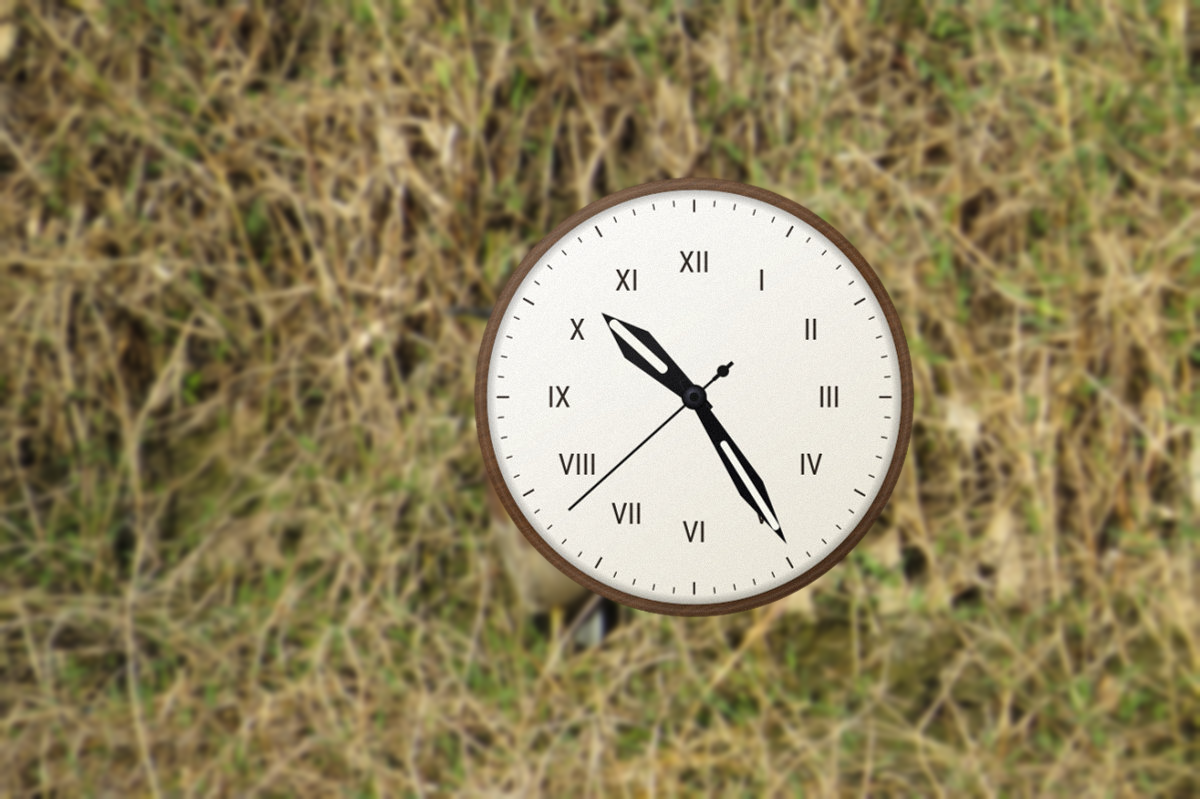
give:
10.24.38
